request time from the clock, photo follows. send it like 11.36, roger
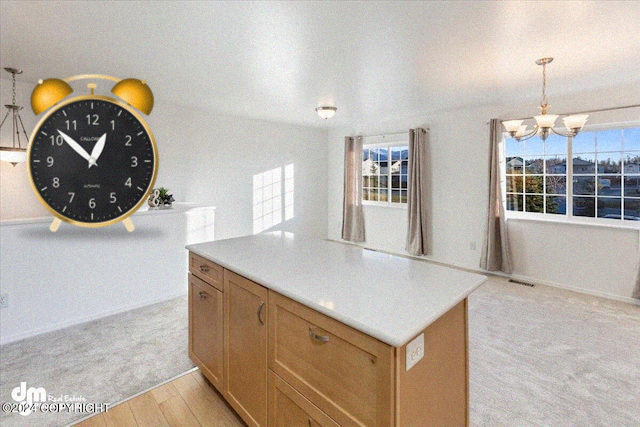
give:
12.52
